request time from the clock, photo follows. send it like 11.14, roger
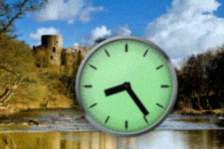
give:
8.24
